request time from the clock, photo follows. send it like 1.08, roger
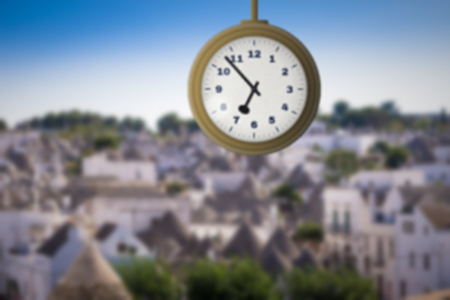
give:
6.53
